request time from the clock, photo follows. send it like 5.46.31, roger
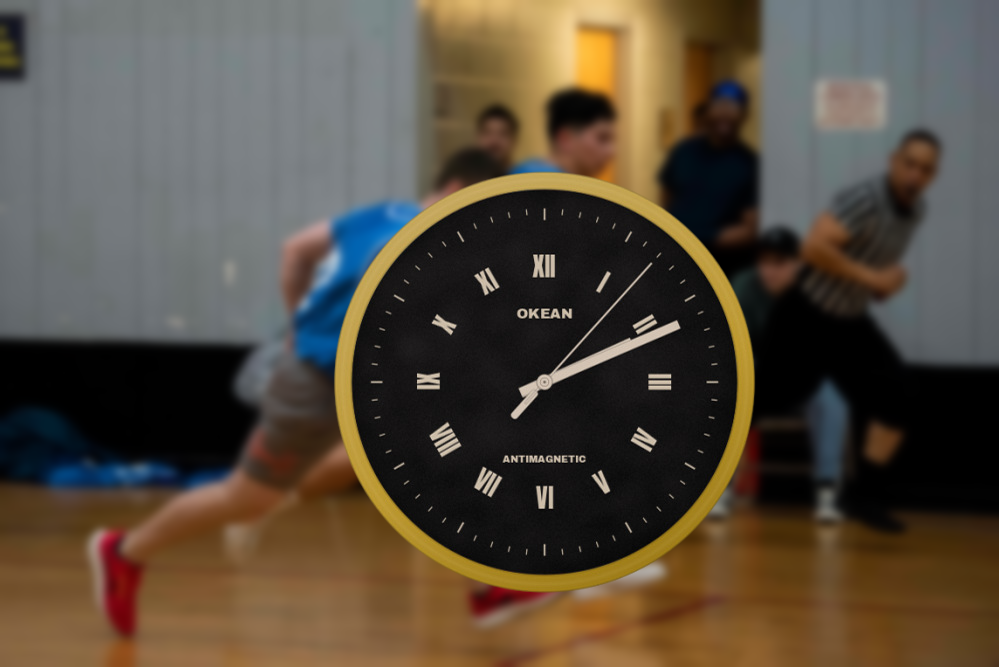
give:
2.11.07
